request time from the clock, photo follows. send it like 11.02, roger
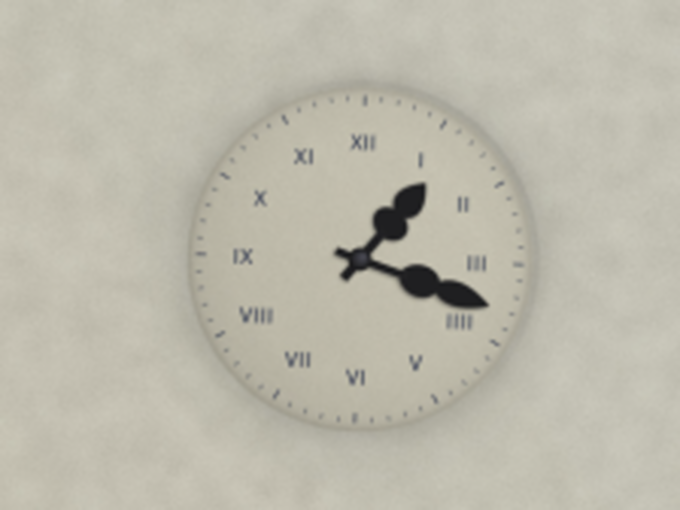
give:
1.18
